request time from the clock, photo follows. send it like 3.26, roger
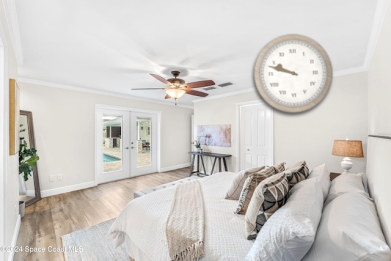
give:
9.48
